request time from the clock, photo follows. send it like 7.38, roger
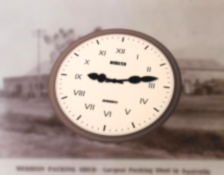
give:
9.13
